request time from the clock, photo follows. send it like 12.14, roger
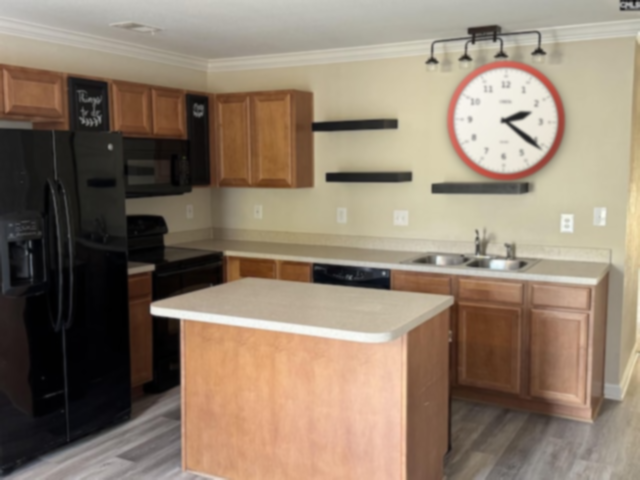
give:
2.21
